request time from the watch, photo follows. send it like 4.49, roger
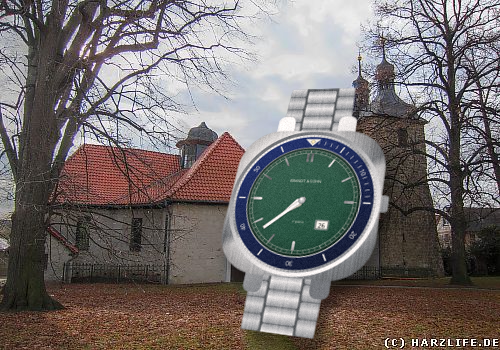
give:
7.38
